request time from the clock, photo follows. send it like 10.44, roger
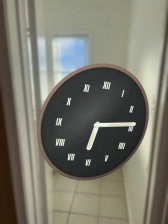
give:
6.14
